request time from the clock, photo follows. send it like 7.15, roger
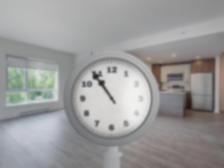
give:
10.54
